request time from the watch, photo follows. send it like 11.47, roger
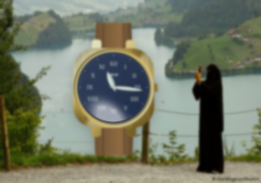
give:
11.16
